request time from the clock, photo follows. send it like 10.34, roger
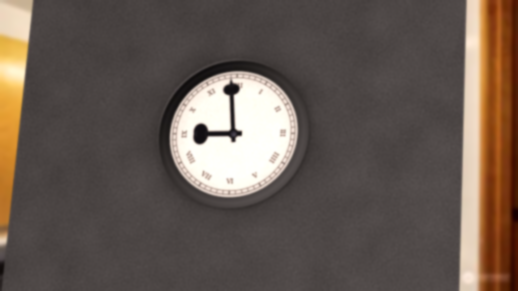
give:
8.59
